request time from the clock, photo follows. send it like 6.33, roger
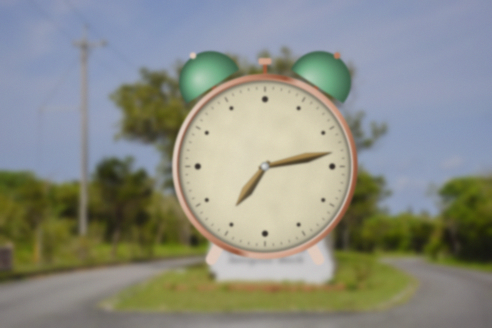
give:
7.13
